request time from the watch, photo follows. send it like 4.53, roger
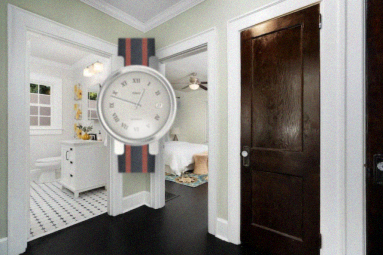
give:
12.48
